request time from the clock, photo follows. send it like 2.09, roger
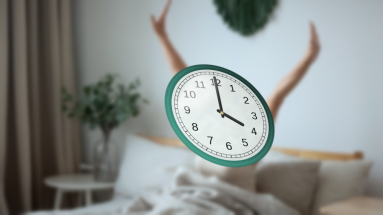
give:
4.00
